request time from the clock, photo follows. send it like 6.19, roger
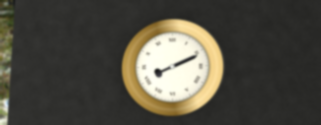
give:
8.11
